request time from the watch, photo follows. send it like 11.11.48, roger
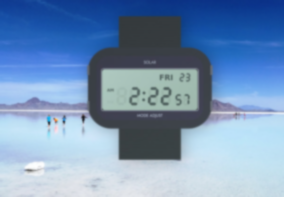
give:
2.22.57
